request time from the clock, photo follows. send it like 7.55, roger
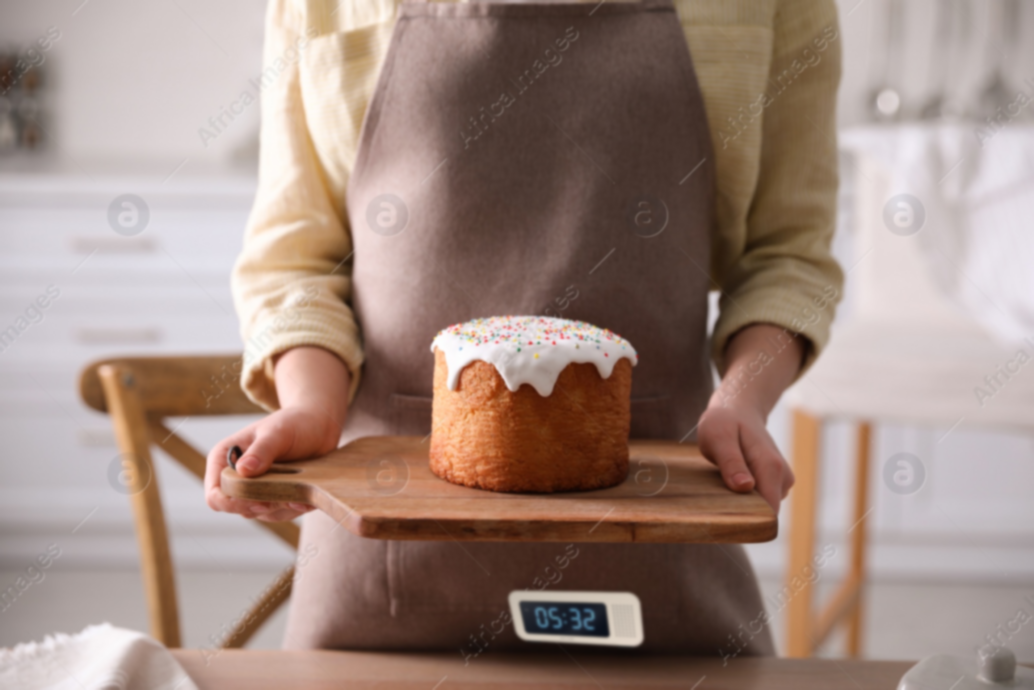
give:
5.32
